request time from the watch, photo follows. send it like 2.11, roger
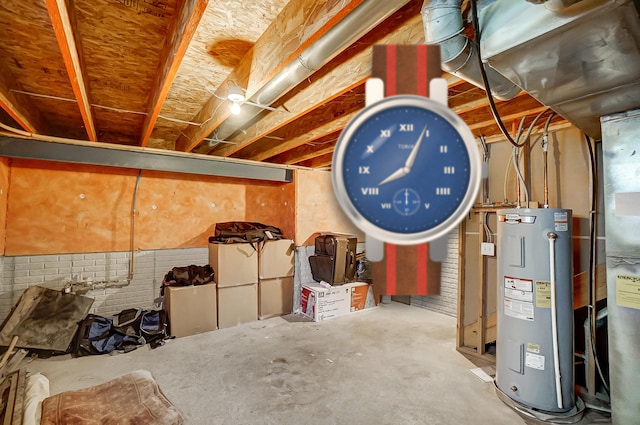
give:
8.04
